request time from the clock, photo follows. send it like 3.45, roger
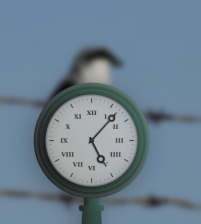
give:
5.07
